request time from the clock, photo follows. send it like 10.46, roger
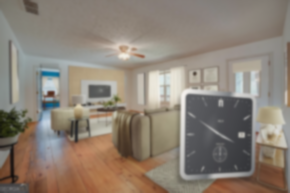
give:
3.50
